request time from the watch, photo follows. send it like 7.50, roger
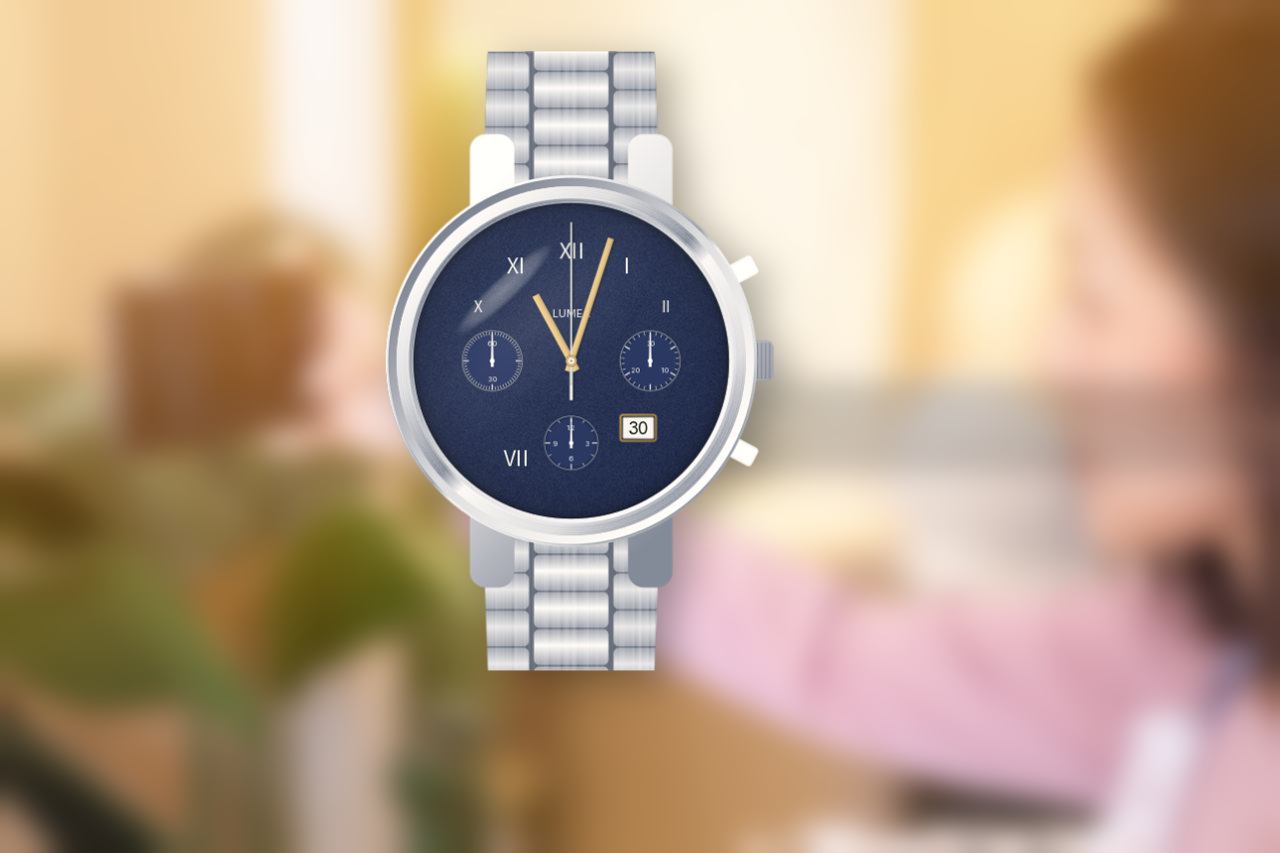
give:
11.03
